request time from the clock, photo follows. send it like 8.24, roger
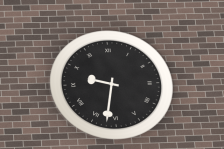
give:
9.32
